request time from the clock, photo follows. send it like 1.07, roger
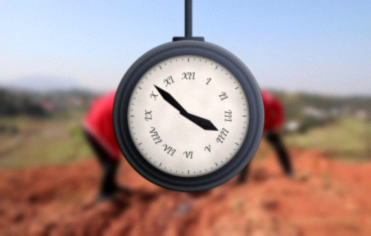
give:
3.52
